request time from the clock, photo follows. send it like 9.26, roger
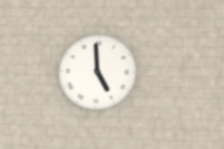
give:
4.59
